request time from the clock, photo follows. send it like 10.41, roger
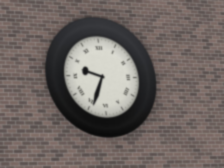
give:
9.34
